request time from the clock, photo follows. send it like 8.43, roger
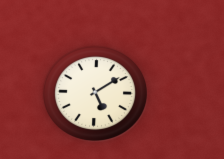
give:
5.09
